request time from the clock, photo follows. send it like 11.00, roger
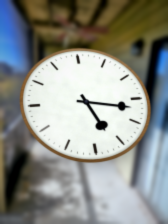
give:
5.17
